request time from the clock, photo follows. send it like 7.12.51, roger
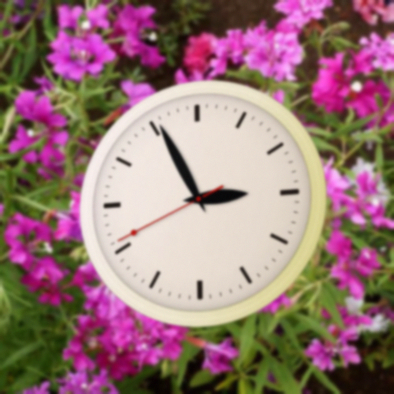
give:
2.55.41
